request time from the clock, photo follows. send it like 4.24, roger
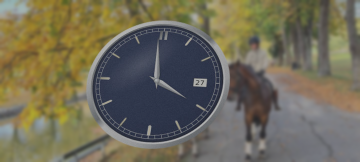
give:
3.59
